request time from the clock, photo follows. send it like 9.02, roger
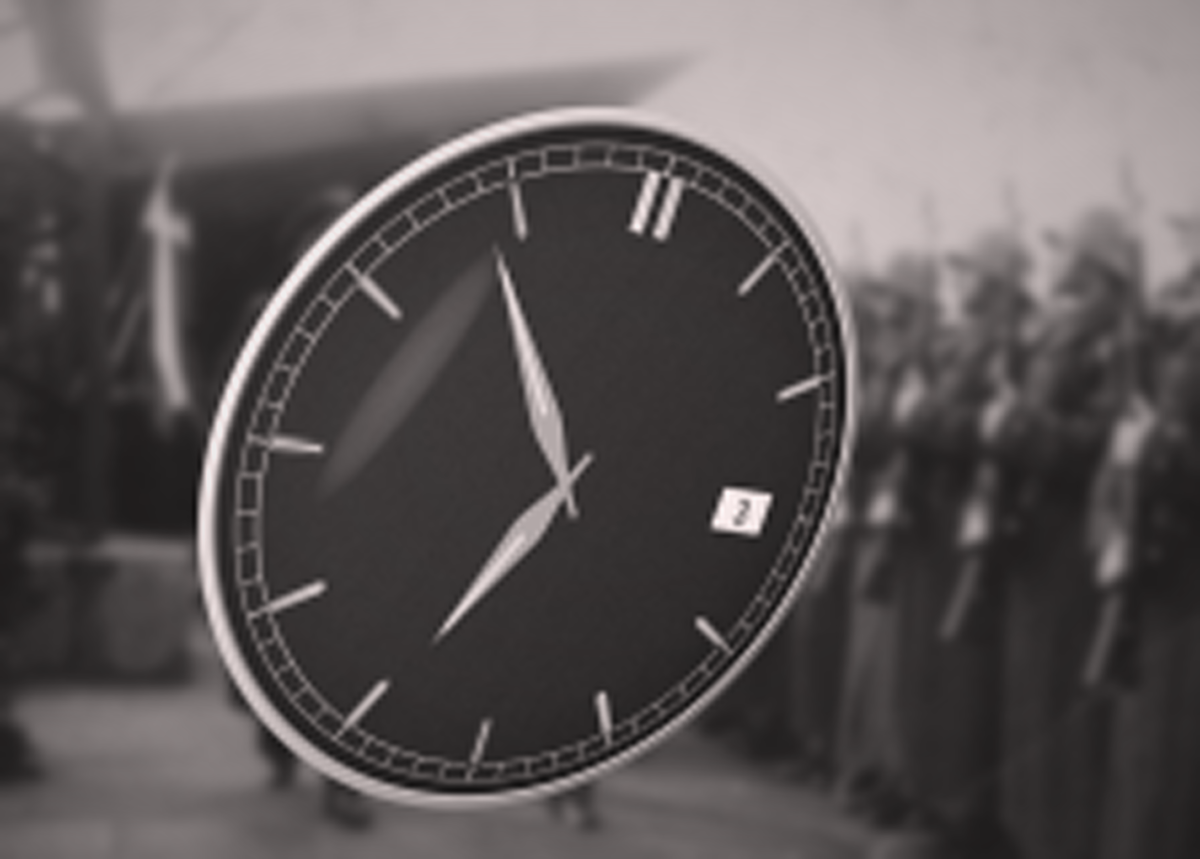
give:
6.54
